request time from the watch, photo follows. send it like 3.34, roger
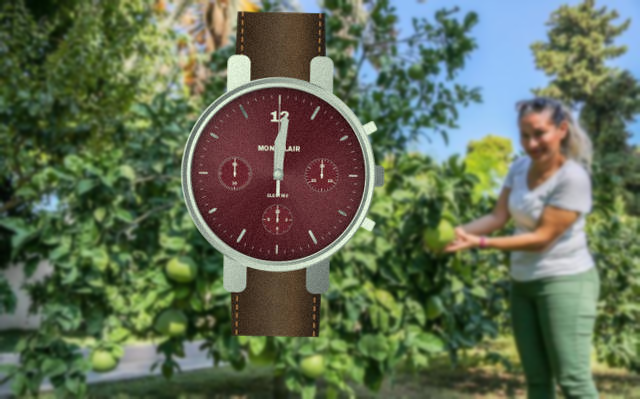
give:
12.01
